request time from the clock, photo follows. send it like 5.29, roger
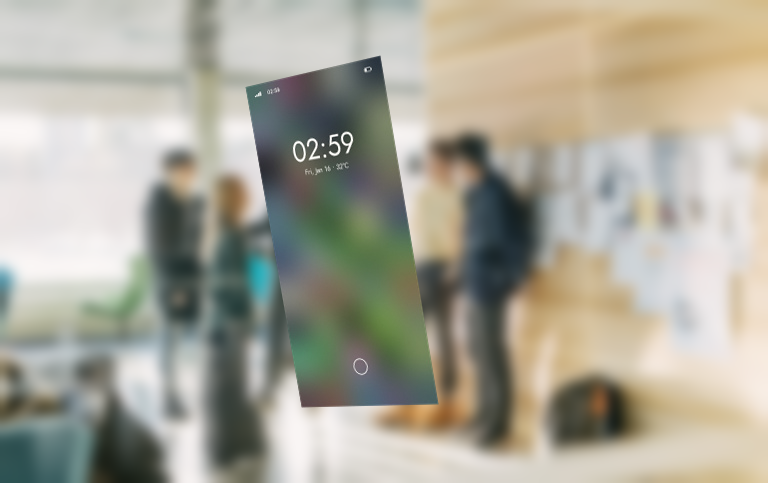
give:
2.59
